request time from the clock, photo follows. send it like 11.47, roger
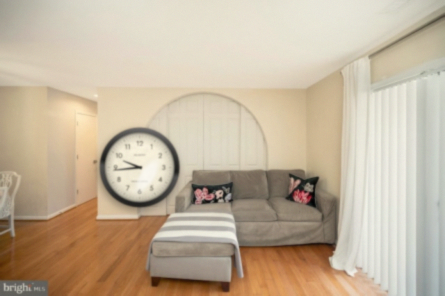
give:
9.44
